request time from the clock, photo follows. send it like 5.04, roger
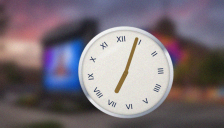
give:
7.04
